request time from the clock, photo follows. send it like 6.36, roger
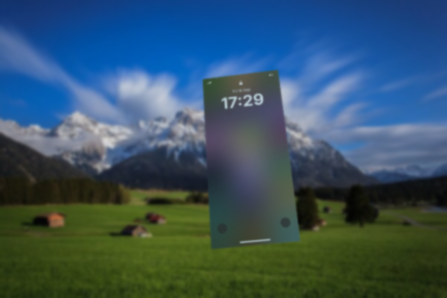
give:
17.29
